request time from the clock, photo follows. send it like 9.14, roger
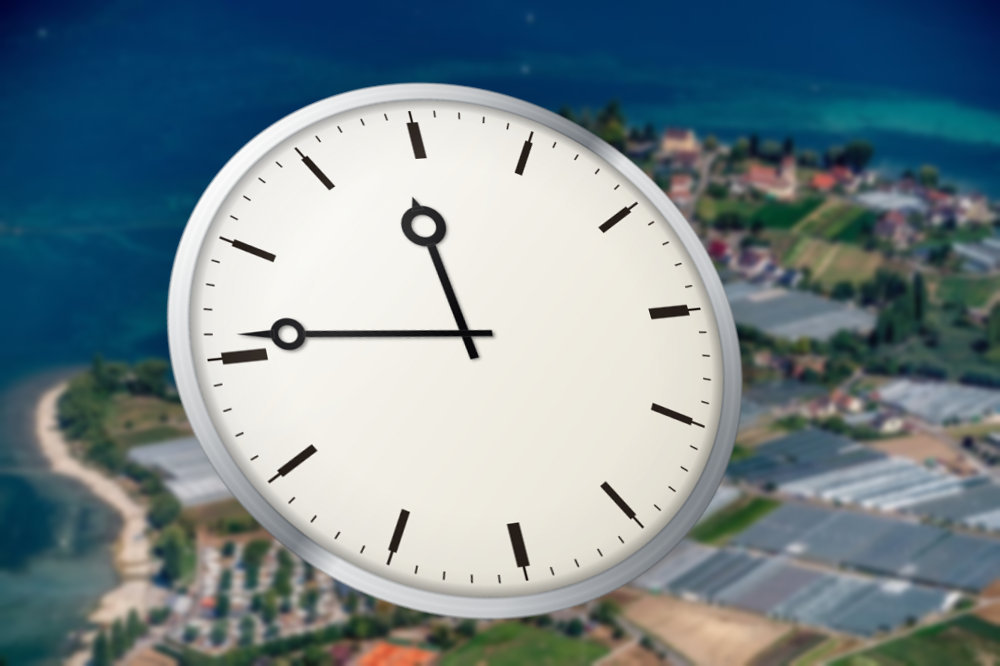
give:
11.46
